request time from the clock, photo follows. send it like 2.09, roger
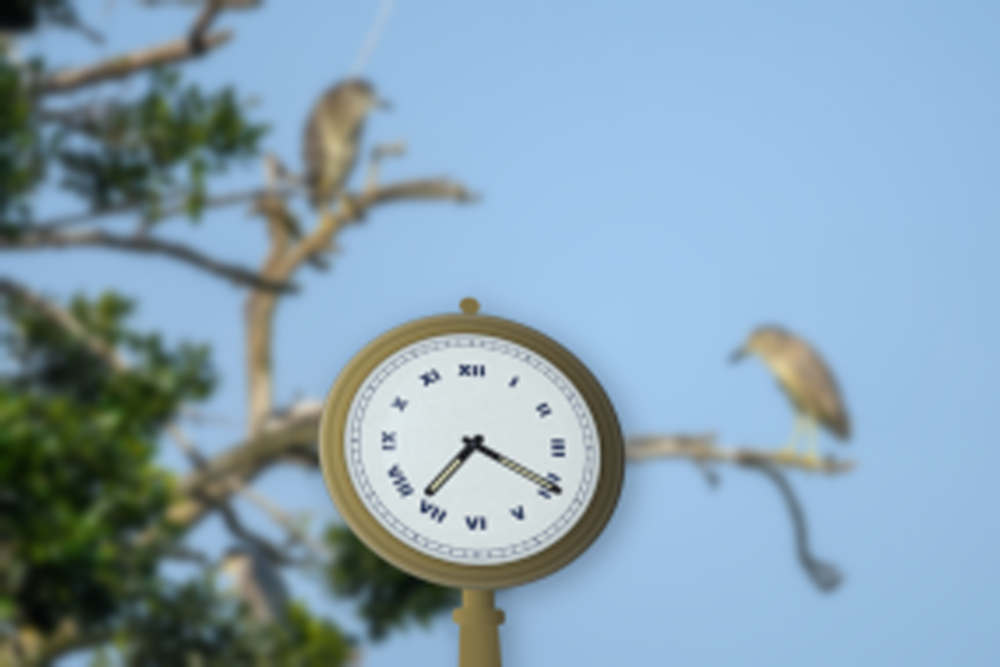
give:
7.20
